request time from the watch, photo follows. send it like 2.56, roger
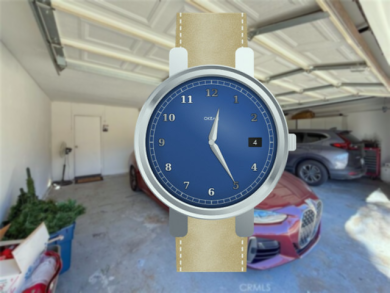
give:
12.25
